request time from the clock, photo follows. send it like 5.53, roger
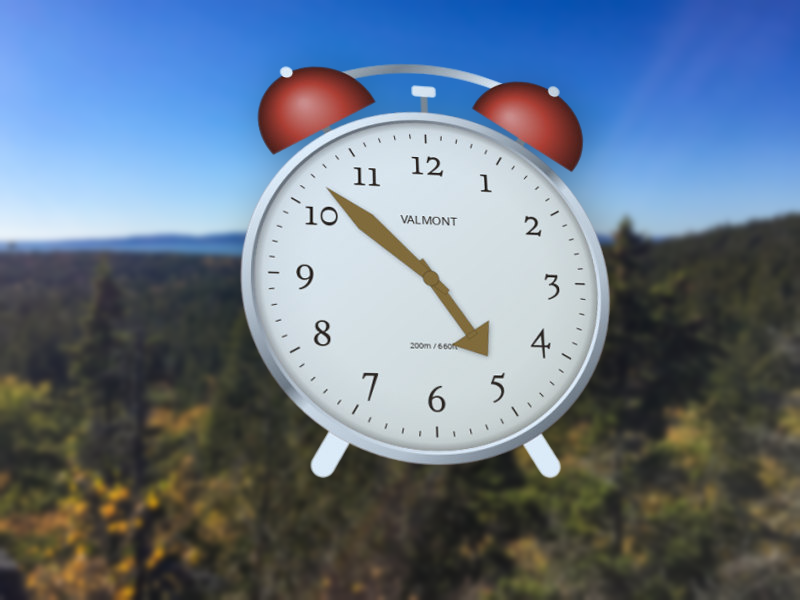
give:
4.52
